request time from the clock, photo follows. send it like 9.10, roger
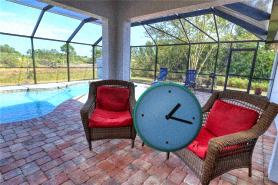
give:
1.17
